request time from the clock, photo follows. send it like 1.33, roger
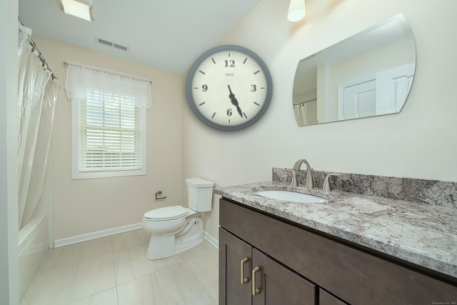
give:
5.26
